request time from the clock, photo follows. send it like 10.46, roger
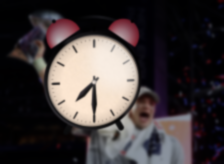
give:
7.30
